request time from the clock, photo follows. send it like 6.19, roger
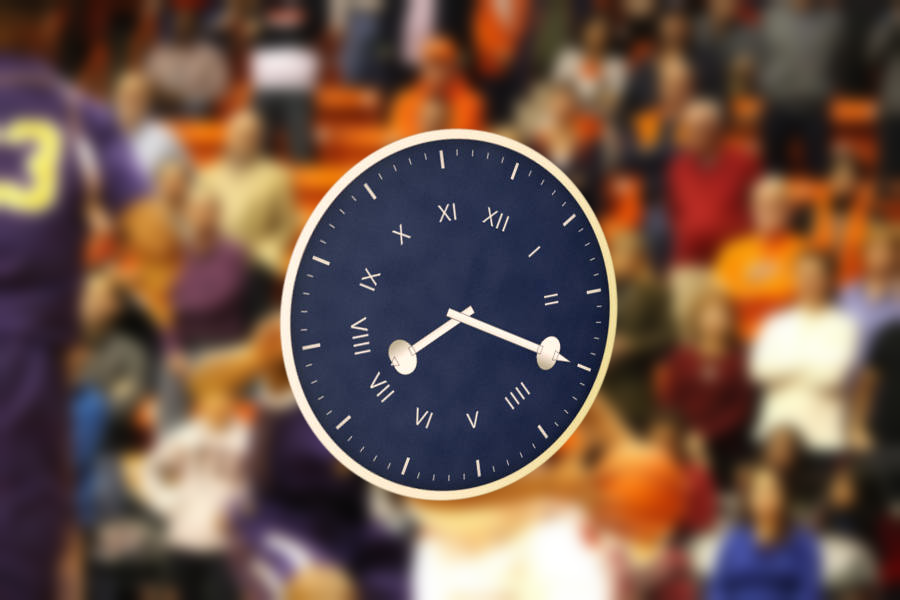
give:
7.15
